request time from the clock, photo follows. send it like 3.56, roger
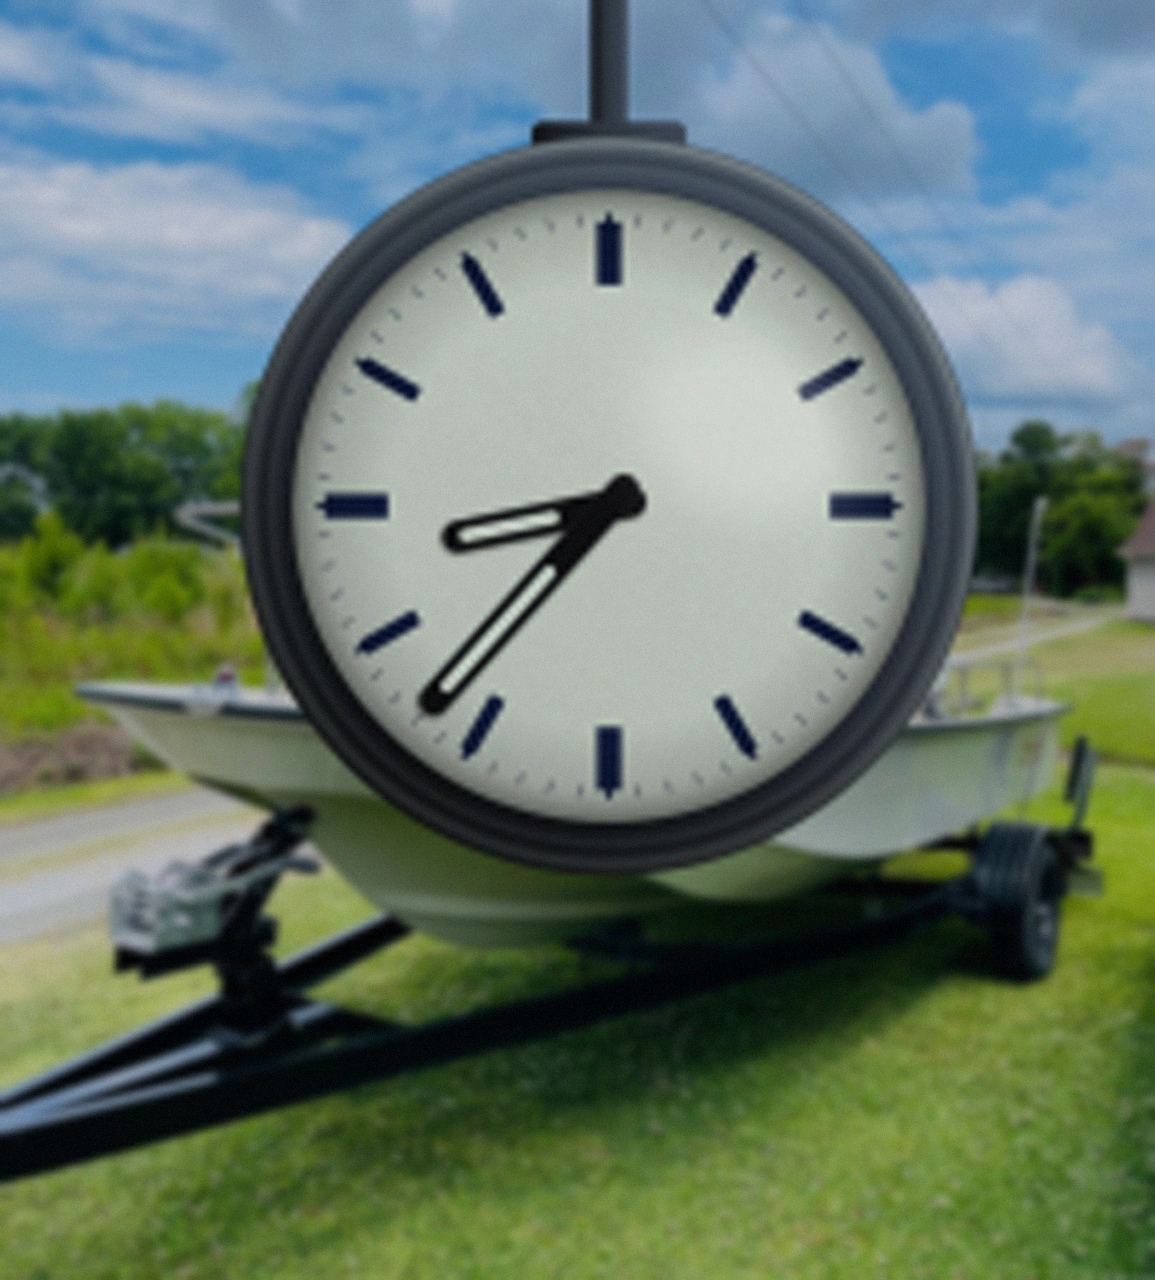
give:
8.37
